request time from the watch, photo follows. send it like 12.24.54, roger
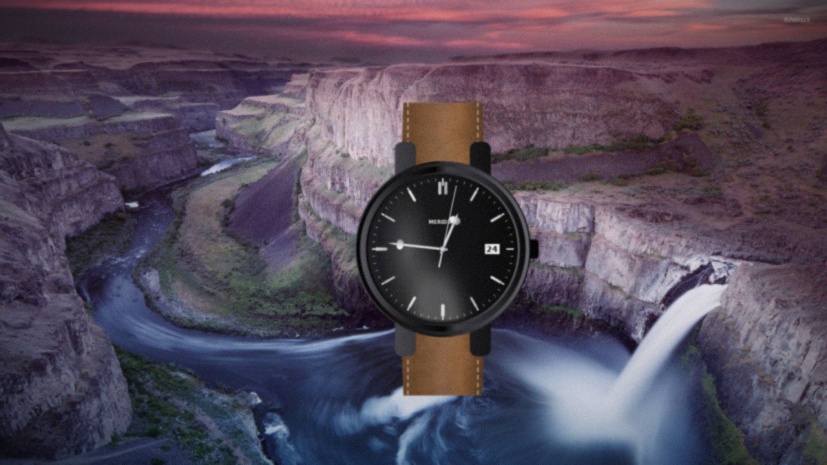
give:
12.46.02
